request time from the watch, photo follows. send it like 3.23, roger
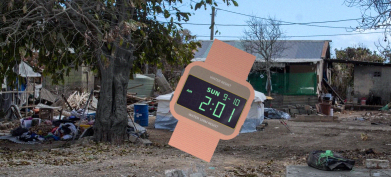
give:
2.01
